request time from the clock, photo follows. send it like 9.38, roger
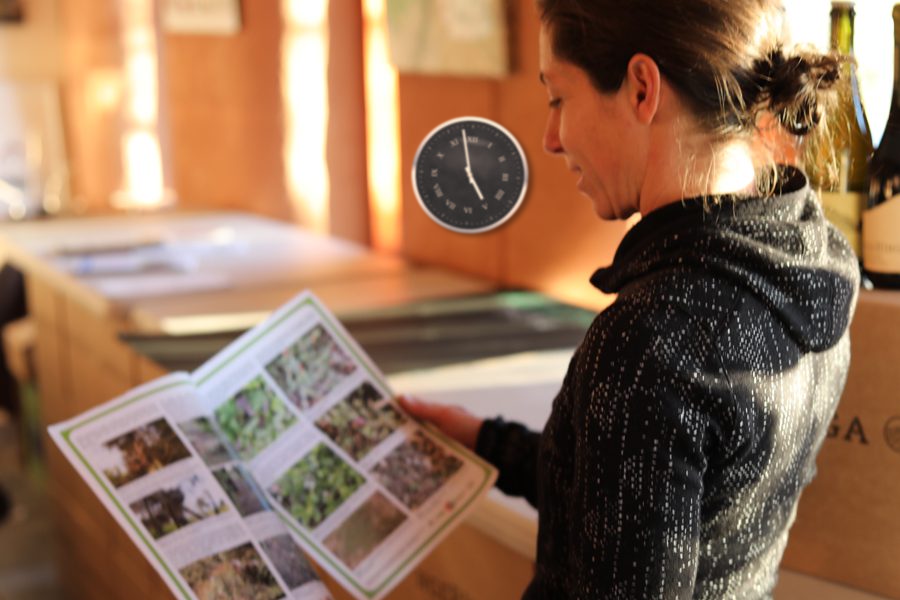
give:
4.58
